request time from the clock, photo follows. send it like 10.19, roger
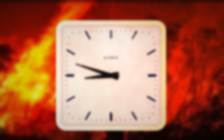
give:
8.48
